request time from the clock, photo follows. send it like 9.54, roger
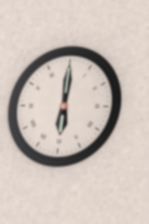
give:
6.00
